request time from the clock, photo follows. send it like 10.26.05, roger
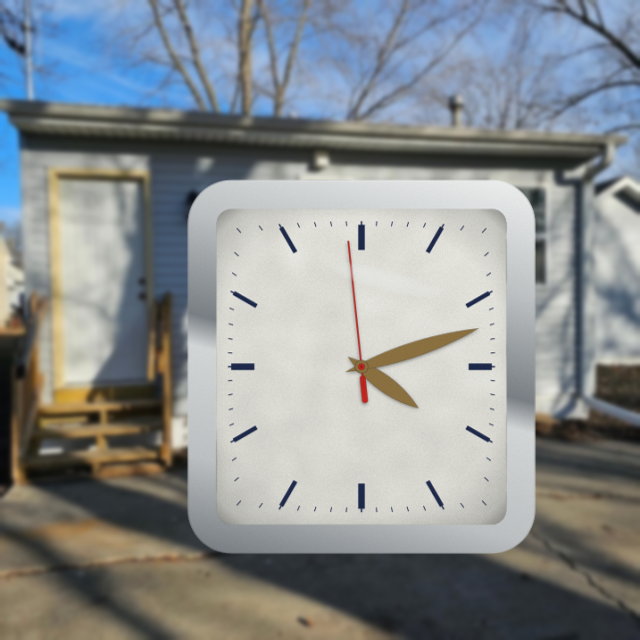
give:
4.11.59
